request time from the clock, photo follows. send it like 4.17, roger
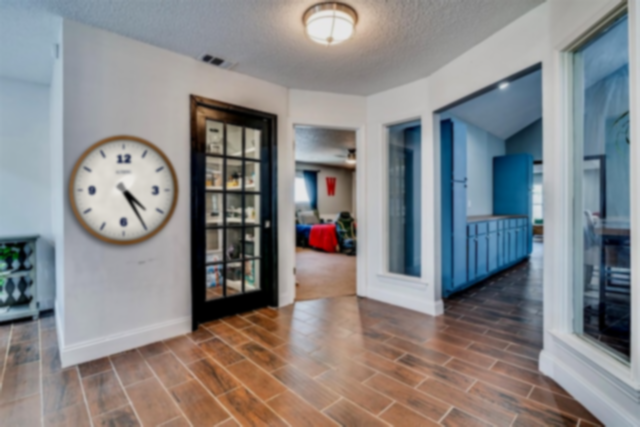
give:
4.25
